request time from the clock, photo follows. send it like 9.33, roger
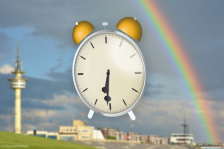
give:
6.31
